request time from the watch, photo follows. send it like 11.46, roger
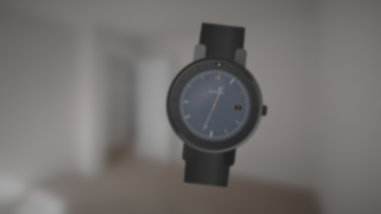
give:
12.33
